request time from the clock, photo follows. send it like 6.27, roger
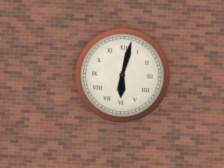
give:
6.02
